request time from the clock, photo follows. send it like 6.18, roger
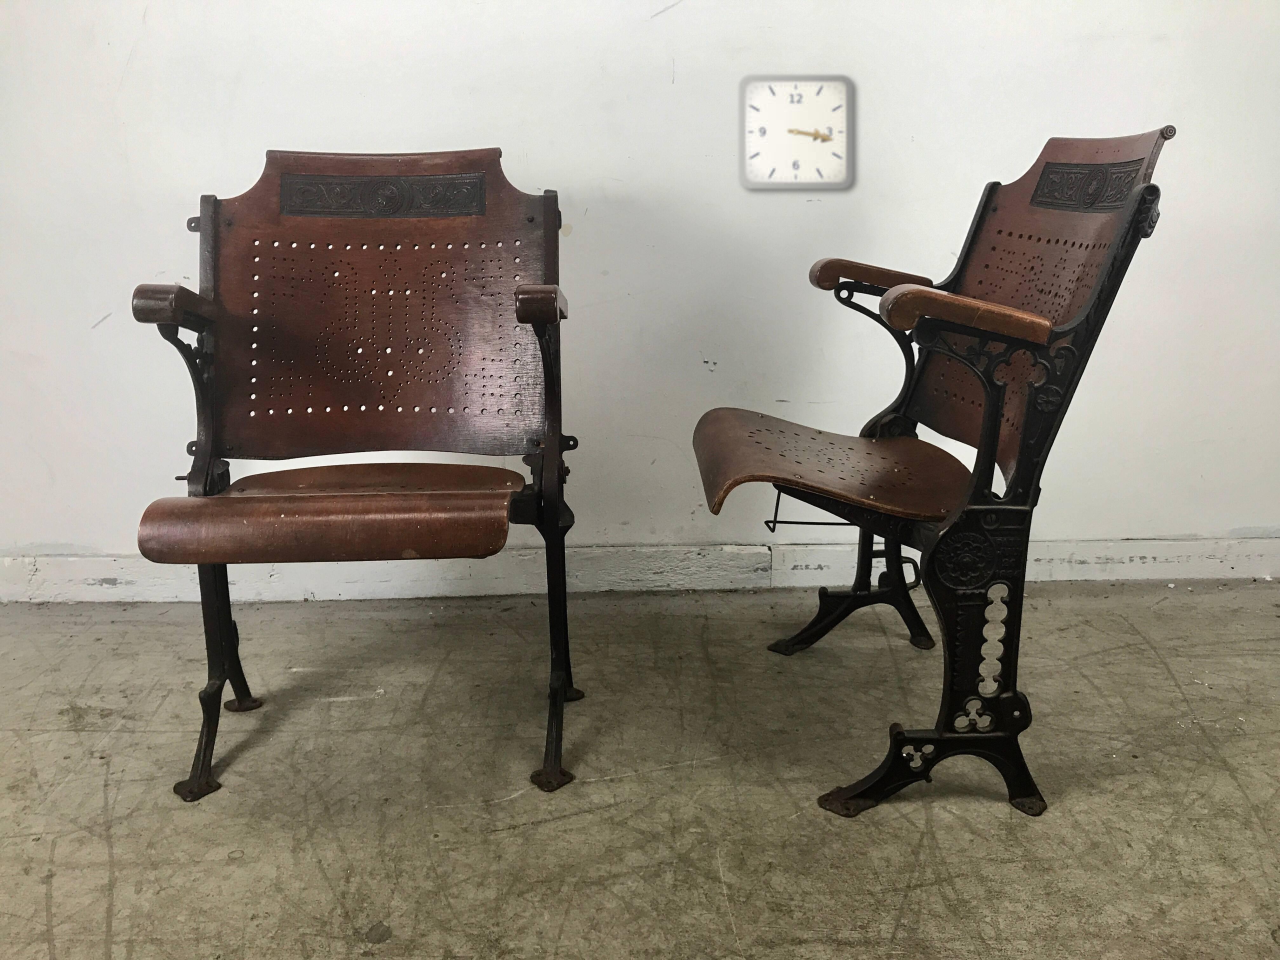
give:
3.17
